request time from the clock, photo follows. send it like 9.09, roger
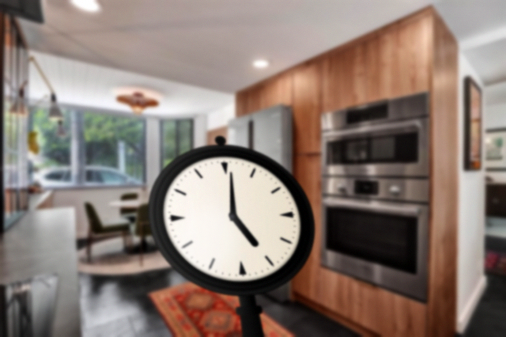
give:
5.01
